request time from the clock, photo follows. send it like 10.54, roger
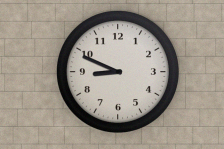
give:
8.49
